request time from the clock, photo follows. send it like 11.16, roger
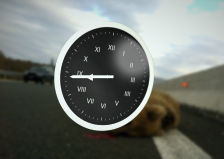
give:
8.44
